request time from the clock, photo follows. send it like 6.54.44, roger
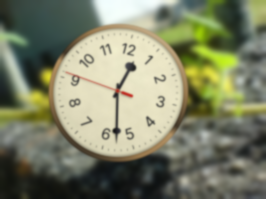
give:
12.27.46
